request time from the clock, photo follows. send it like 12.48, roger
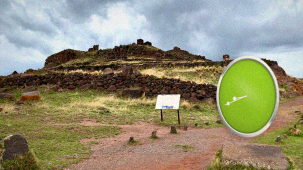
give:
8.42
